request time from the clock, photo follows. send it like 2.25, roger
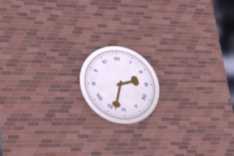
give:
2.33
